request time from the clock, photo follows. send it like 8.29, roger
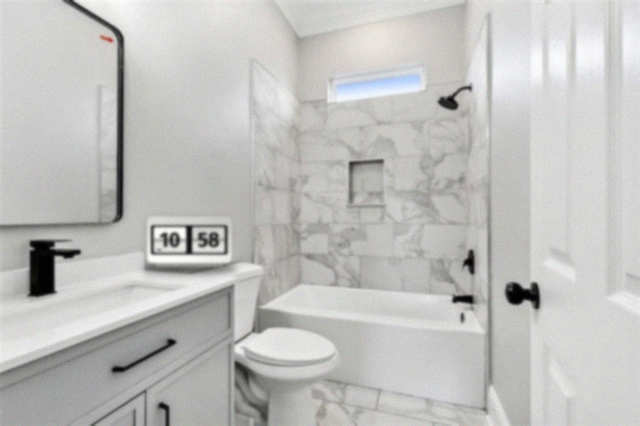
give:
10.58
